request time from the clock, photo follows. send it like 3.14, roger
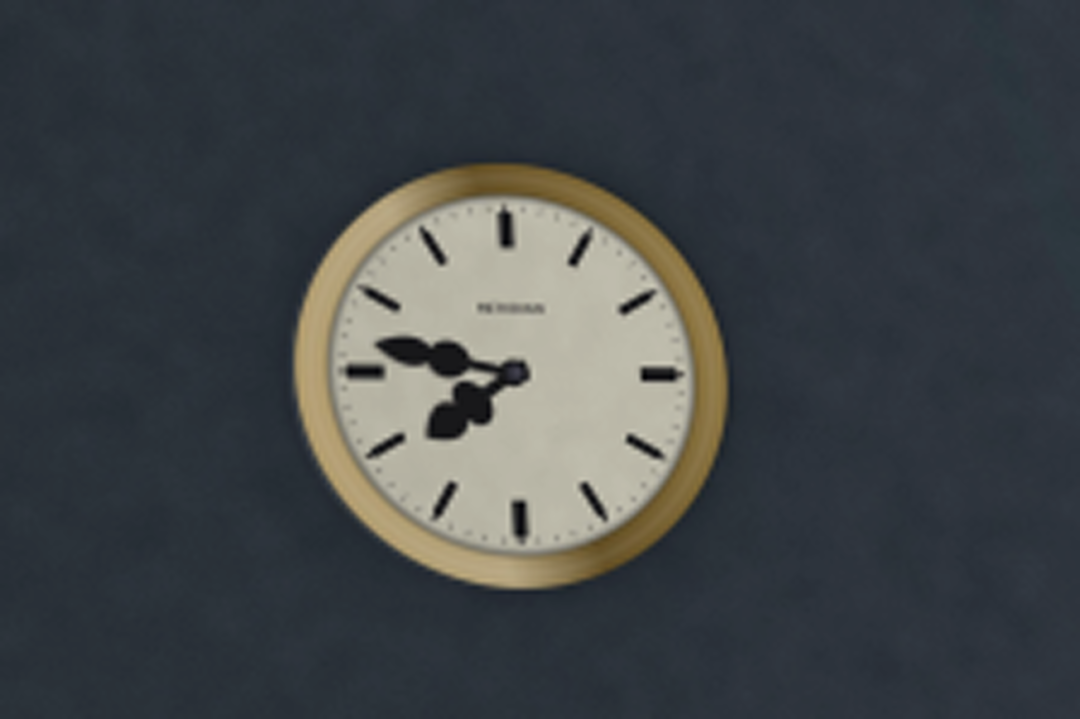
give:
7.47
